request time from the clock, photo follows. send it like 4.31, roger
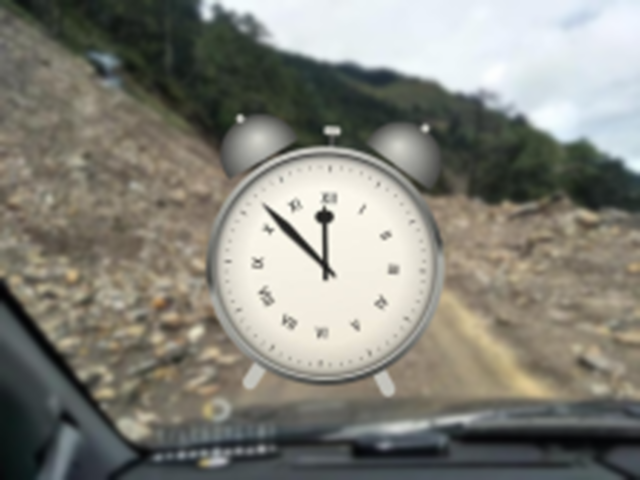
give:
11.52
